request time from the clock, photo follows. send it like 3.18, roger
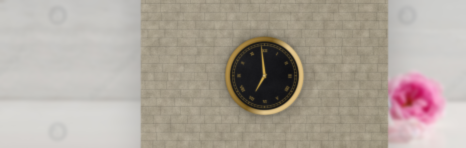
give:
6.59
